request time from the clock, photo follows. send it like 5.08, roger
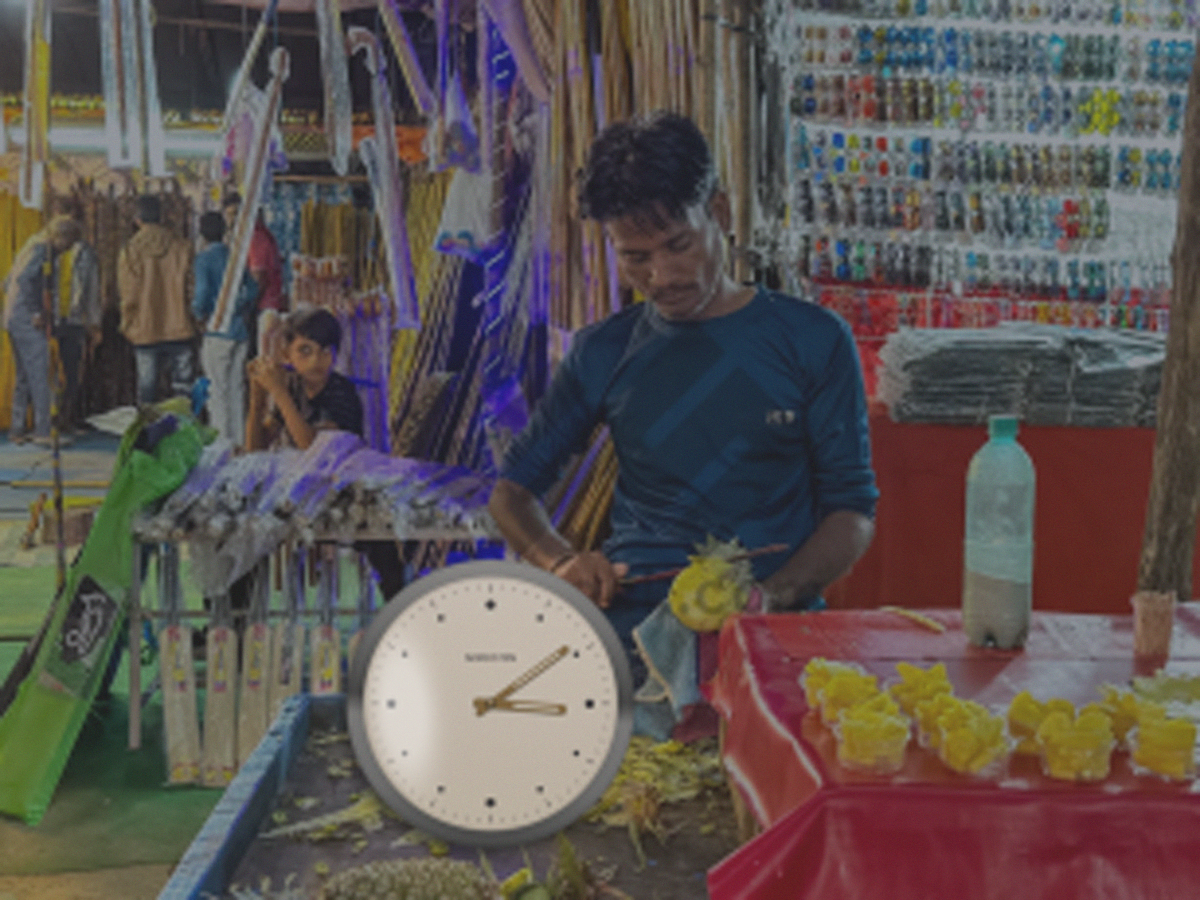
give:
3.09
